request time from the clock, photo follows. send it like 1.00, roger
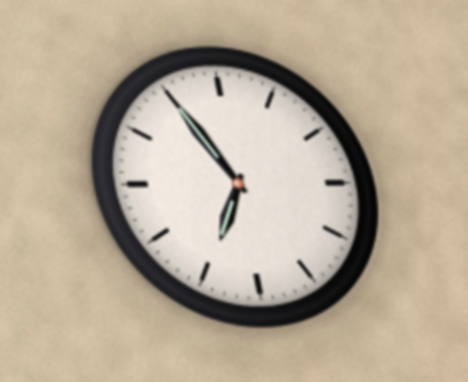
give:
6.55
